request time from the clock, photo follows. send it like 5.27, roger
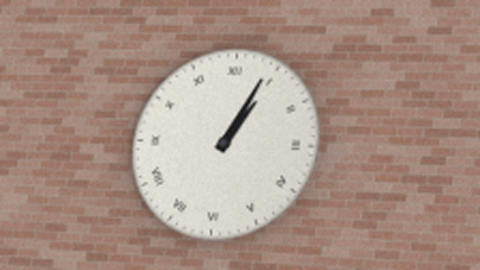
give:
1.04
